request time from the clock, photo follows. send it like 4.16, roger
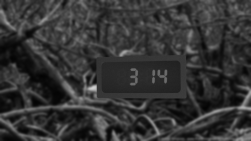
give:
3.14
